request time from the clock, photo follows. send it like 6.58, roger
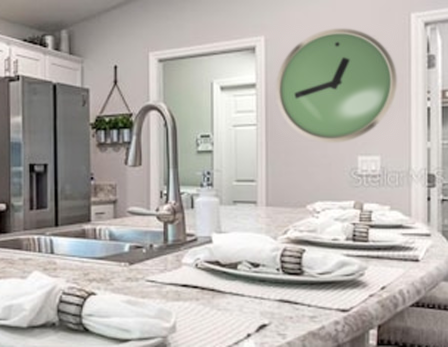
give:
12.42
